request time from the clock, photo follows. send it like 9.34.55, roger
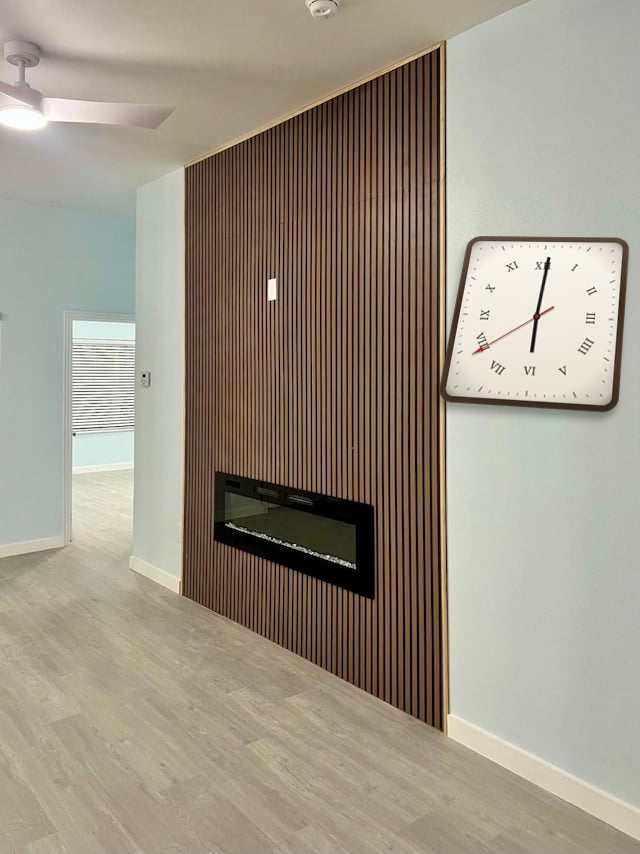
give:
6.00.39
